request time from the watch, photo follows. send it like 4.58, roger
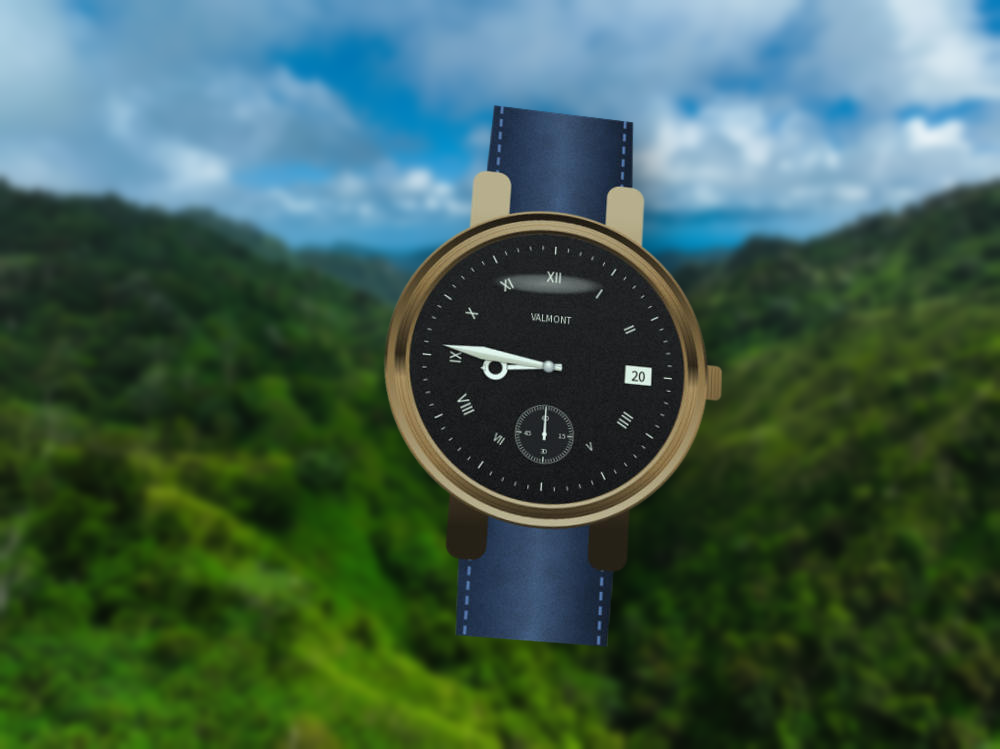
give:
8.46
